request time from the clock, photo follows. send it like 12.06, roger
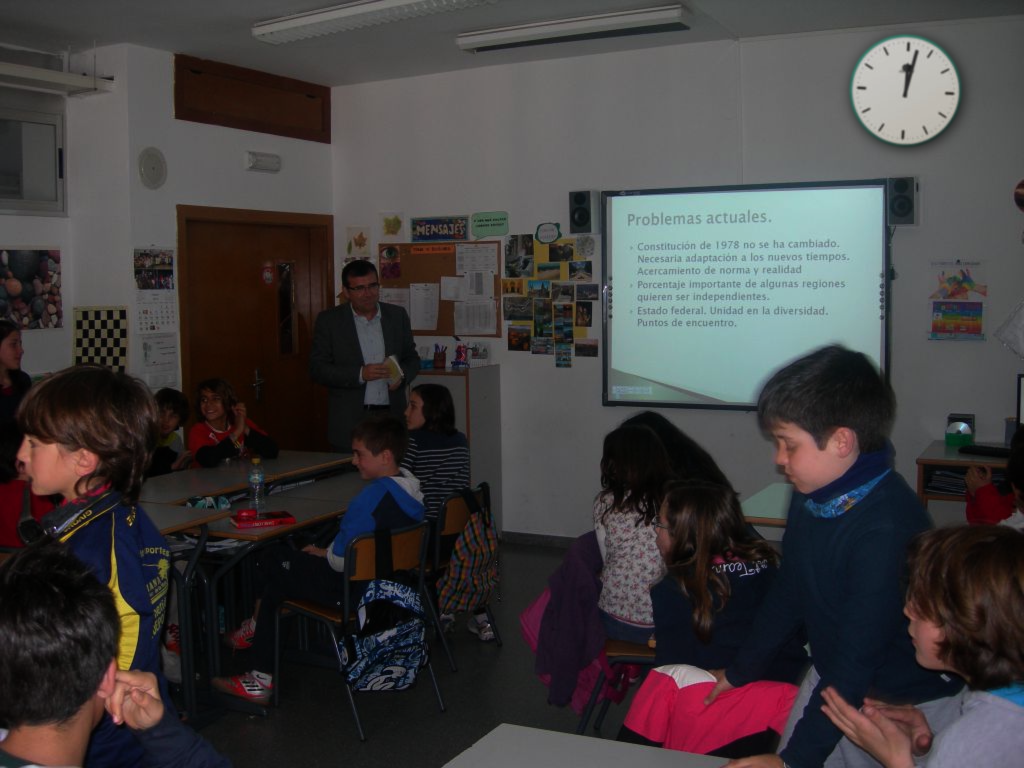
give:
12.02
